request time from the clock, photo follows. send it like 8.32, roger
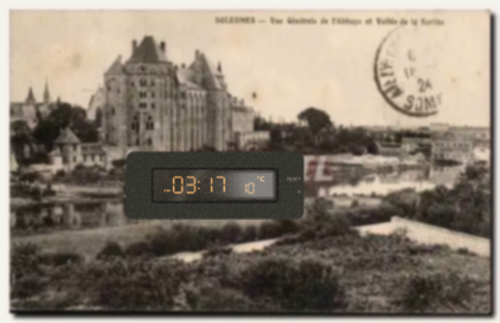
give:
3.17
